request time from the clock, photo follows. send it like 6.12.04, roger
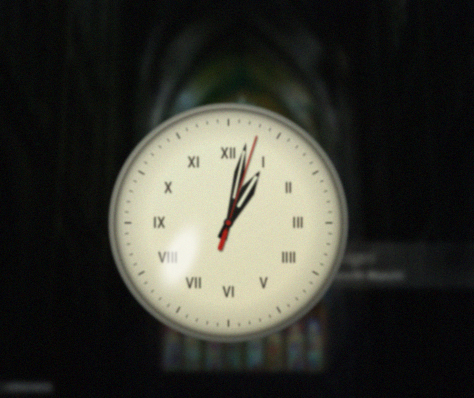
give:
1.02.03
